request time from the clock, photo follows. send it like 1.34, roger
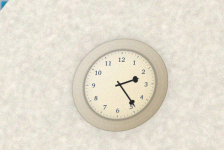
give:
2.24
